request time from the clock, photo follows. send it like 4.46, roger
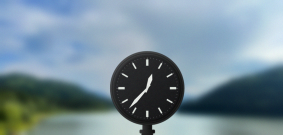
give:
12.37
